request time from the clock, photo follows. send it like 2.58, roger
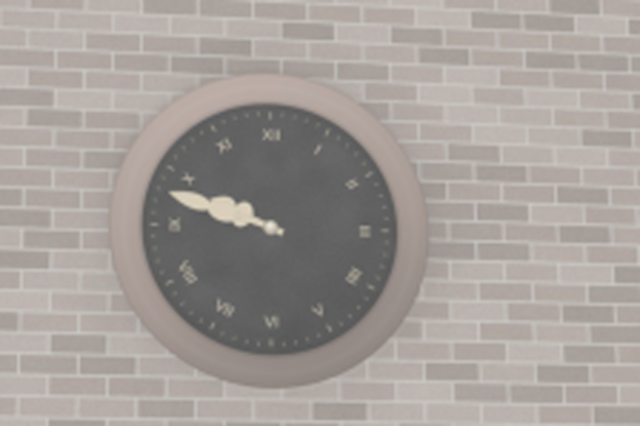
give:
9.48
